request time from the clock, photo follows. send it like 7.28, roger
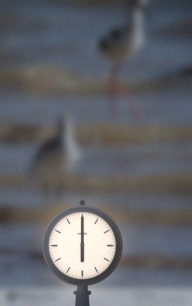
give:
6.00
